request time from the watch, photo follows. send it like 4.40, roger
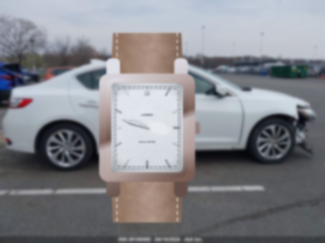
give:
9.48
